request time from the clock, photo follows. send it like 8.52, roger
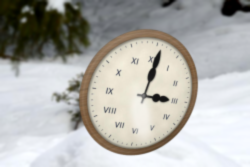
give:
3.01
